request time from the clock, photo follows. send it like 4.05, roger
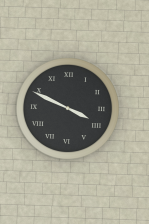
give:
3.49
